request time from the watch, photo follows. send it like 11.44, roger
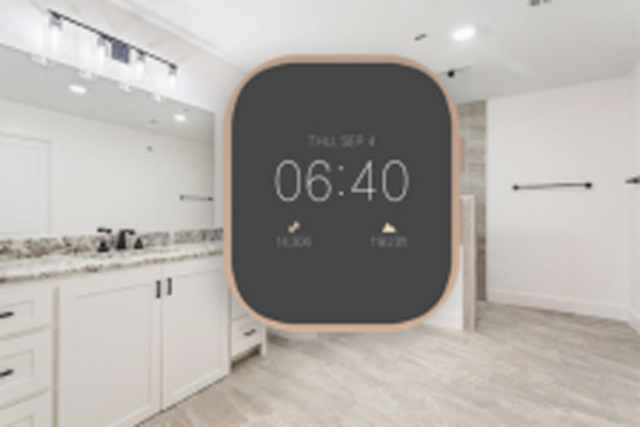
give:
6.40
